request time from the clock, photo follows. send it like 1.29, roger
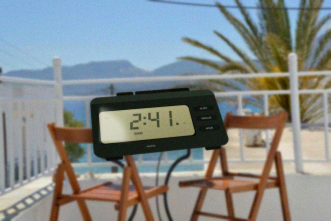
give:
2.41
